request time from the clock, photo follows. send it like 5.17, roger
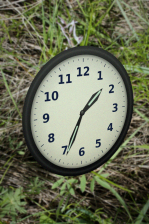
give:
1.34
